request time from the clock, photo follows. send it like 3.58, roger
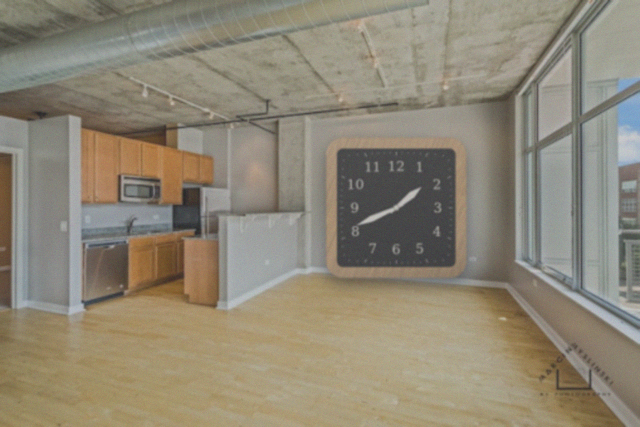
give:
1.41
